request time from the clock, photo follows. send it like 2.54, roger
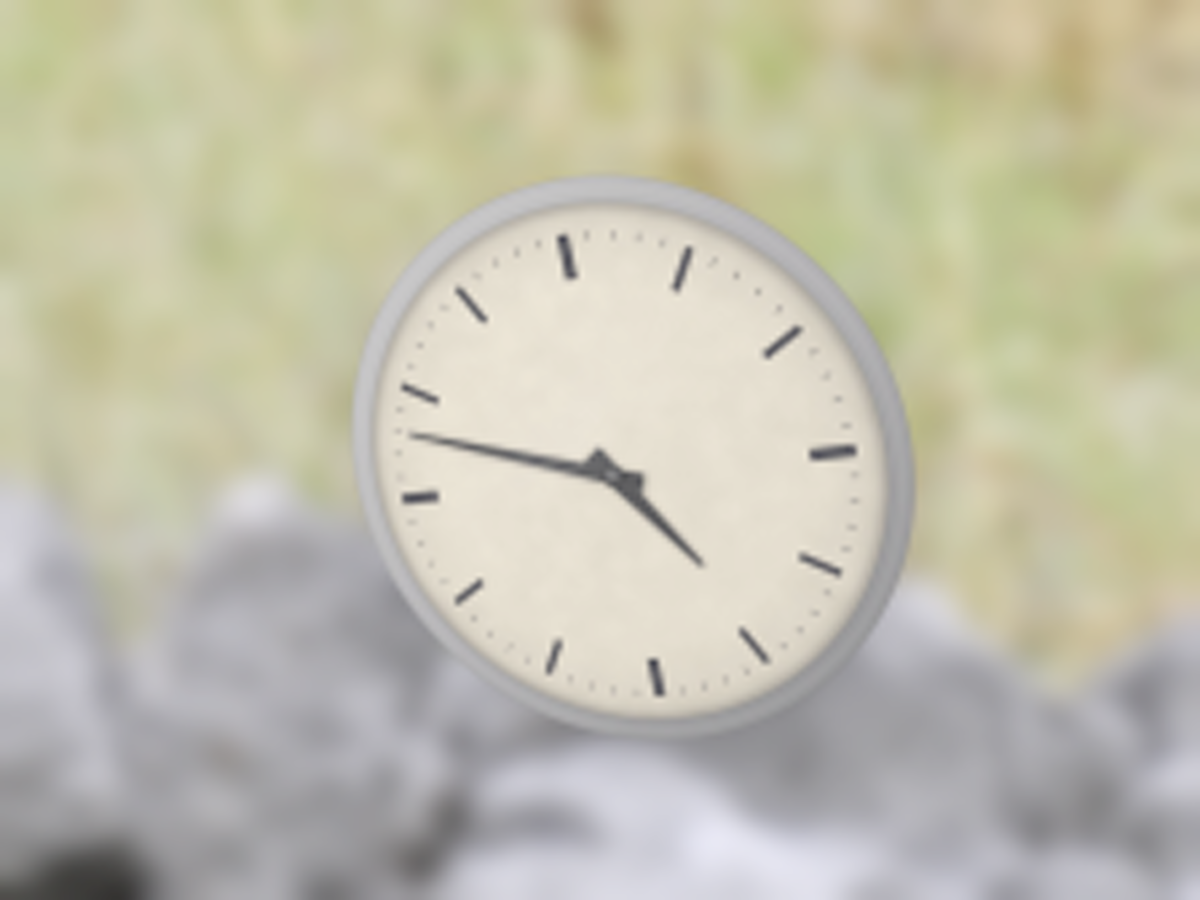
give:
4.48
